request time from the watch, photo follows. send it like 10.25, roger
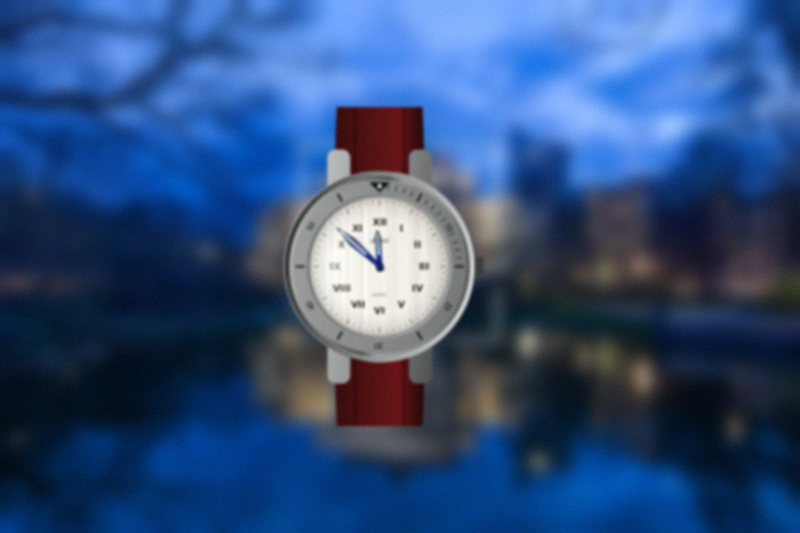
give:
11.52
